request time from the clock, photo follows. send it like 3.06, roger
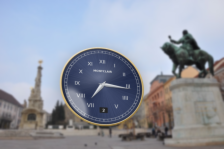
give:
7.16
